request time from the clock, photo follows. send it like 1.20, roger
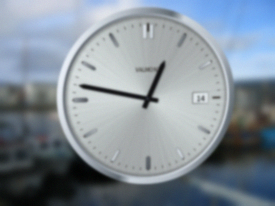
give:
12.47
